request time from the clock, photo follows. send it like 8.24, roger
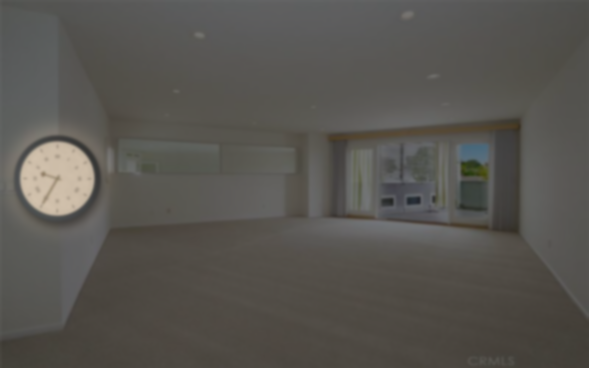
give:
9.35
